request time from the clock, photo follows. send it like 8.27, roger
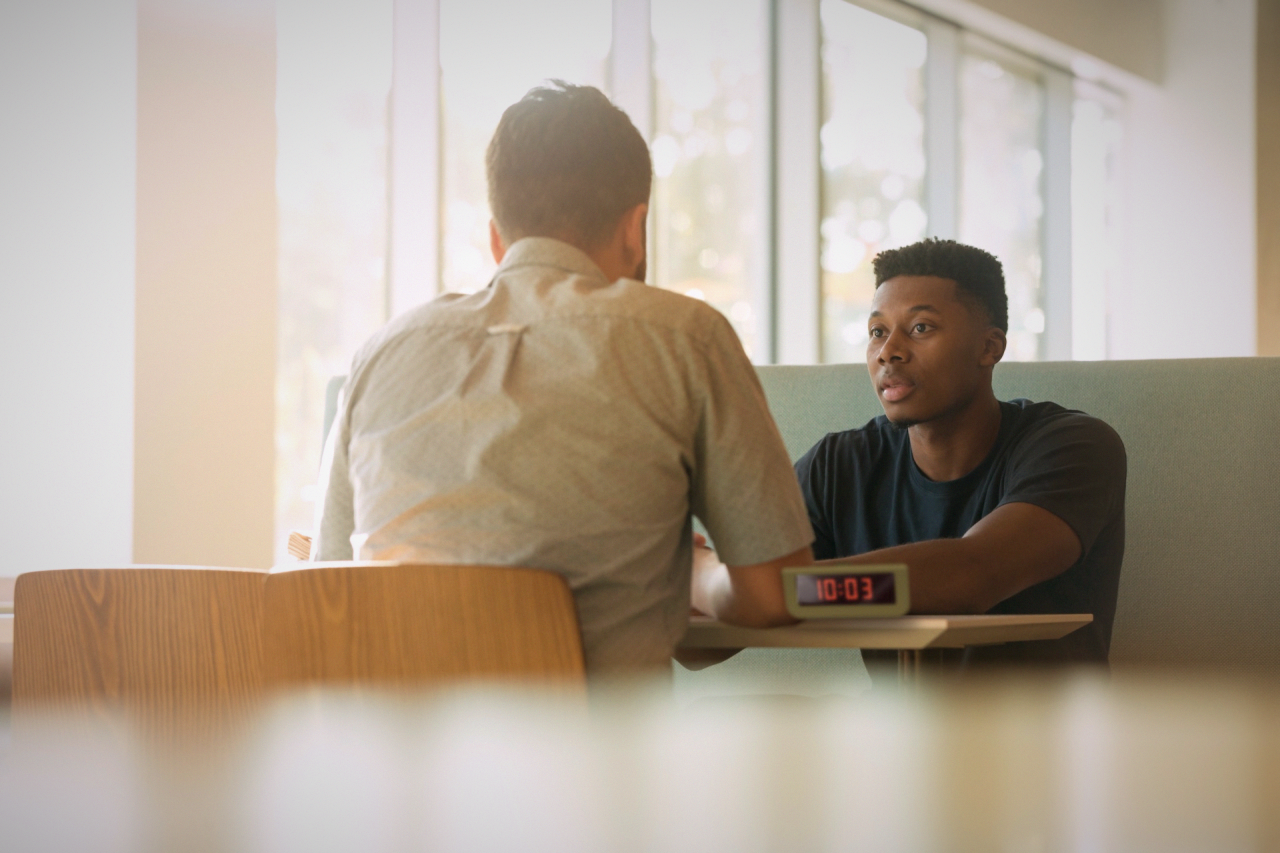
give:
10.03
